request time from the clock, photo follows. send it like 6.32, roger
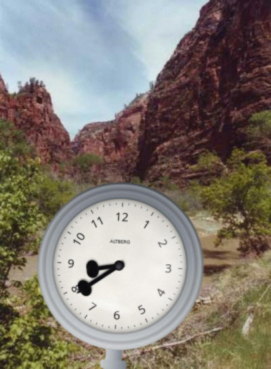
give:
8.39
